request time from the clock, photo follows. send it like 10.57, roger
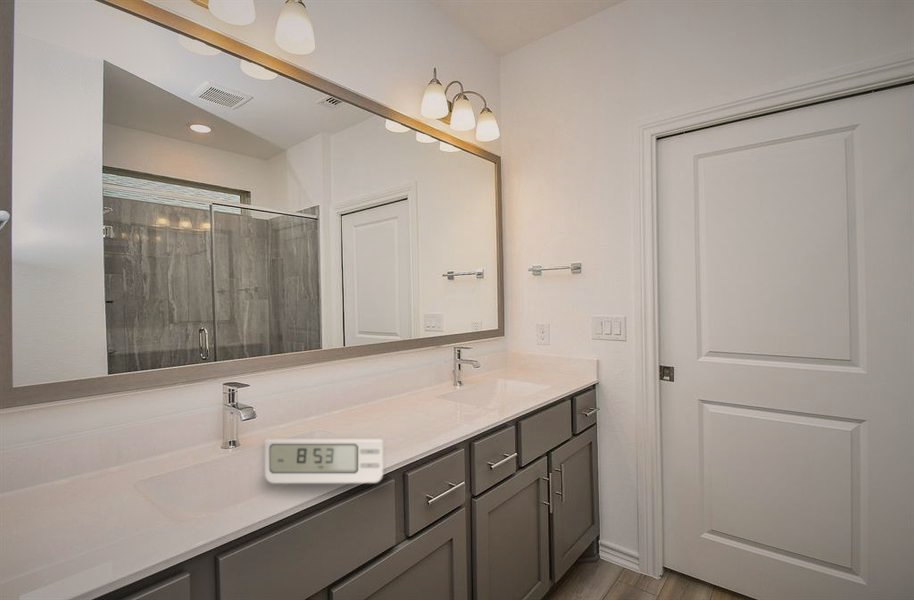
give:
8.53
